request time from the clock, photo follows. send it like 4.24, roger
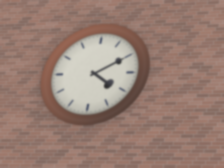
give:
4.10
